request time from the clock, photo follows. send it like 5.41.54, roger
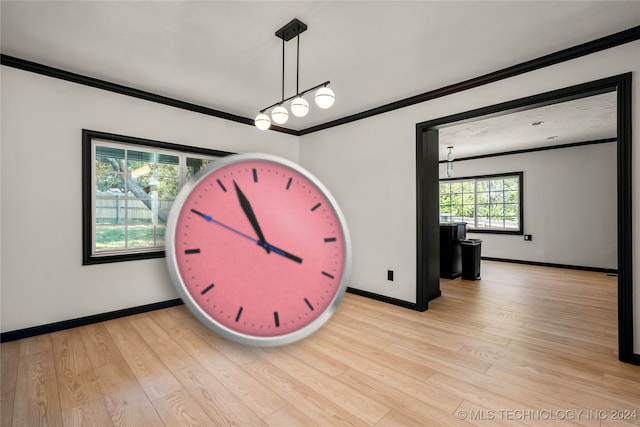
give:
3.56.50
